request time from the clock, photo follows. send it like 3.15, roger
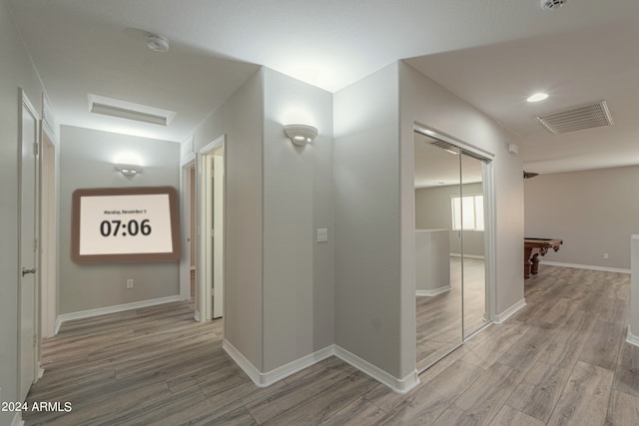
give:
7.06
